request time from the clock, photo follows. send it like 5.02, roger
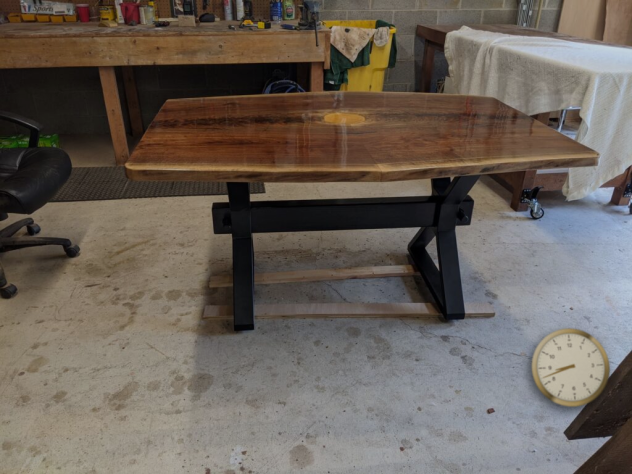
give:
8.42
